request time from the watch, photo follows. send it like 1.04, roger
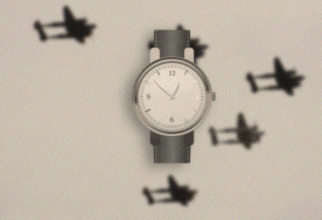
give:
12.52
